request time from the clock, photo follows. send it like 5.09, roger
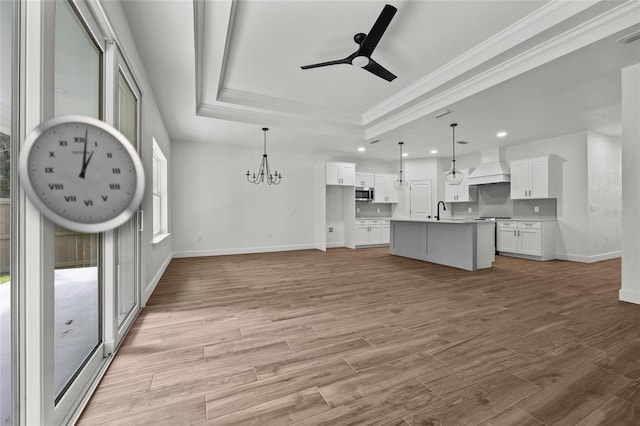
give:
1.02
